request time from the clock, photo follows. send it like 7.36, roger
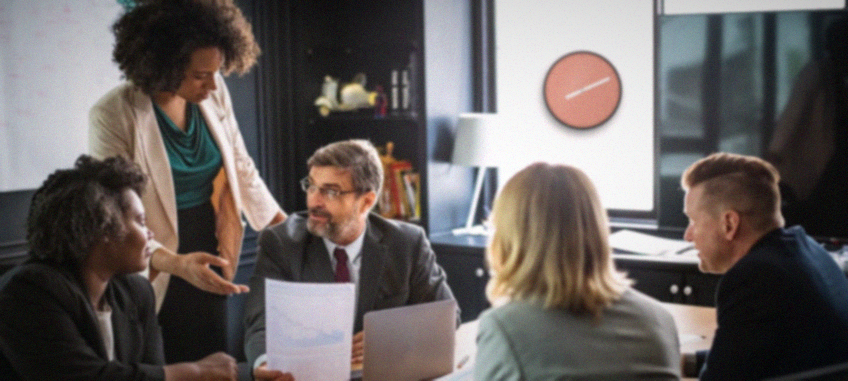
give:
8.11
